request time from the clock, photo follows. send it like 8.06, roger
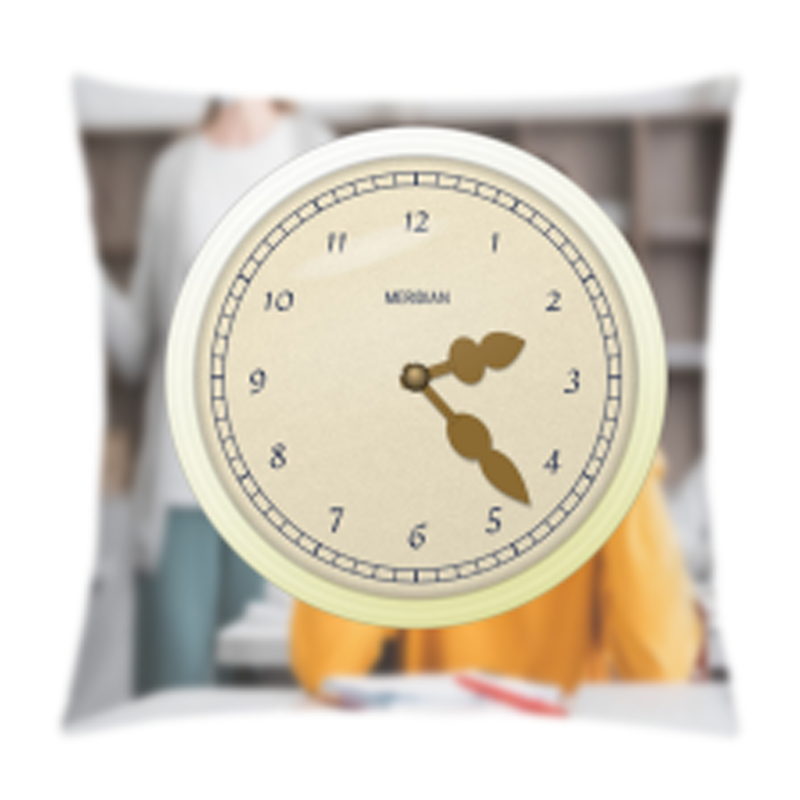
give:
2.23
